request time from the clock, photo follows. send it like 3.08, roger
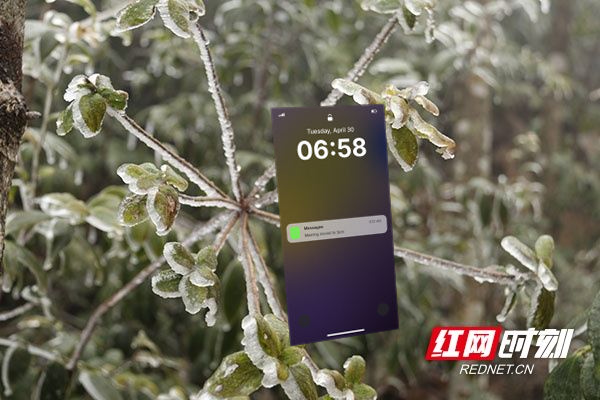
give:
6.58
